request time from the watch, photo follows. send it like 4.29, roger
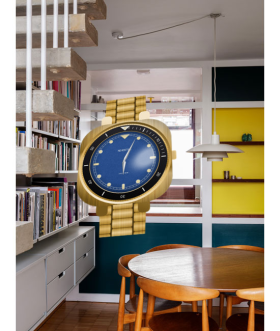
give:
6.04
